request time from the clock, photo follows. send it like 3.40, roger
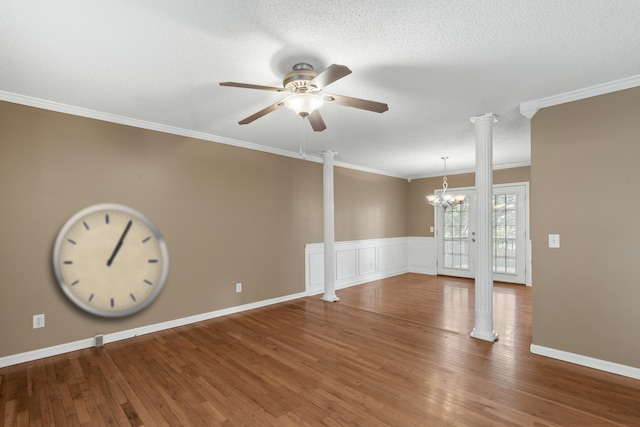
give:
1.05
